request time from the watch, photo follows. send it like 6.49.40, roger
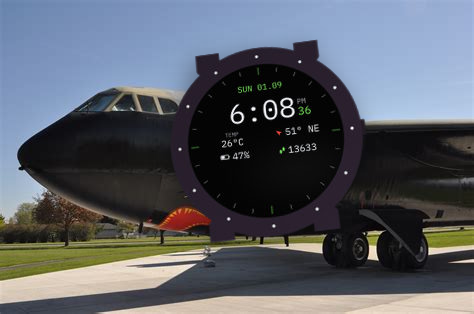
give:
6.08.36
